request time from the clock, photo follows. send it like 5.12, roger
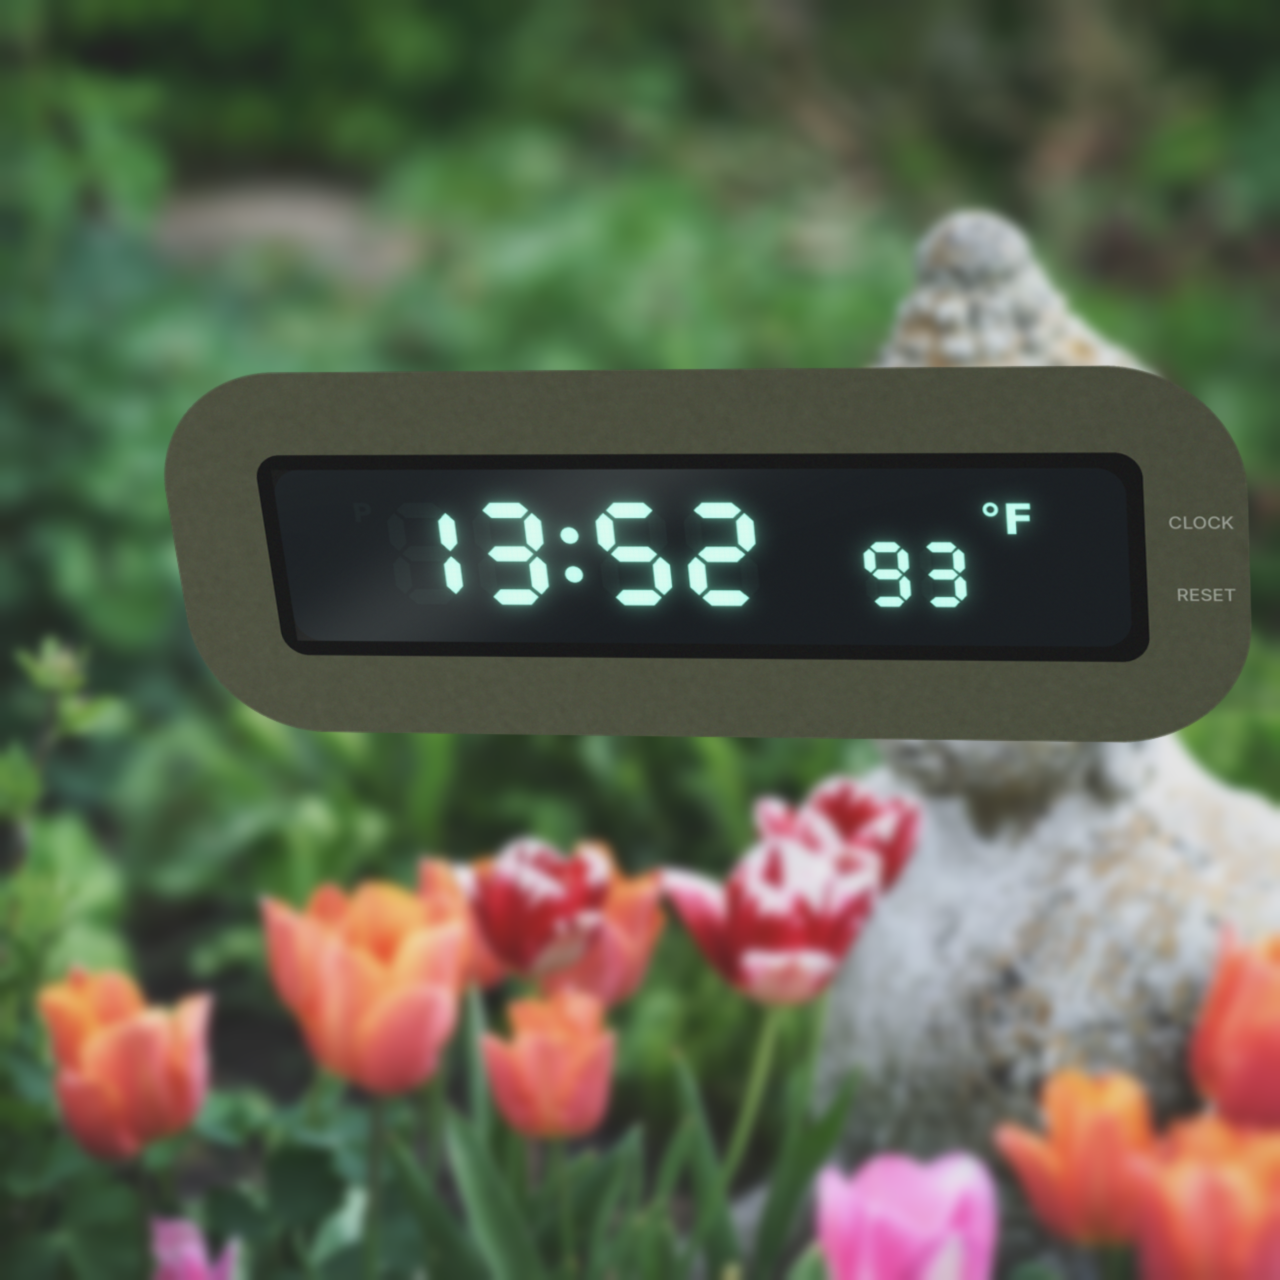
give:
13.52
